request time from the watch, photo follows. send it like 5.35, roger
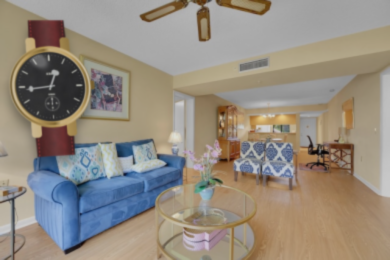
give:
12.44
